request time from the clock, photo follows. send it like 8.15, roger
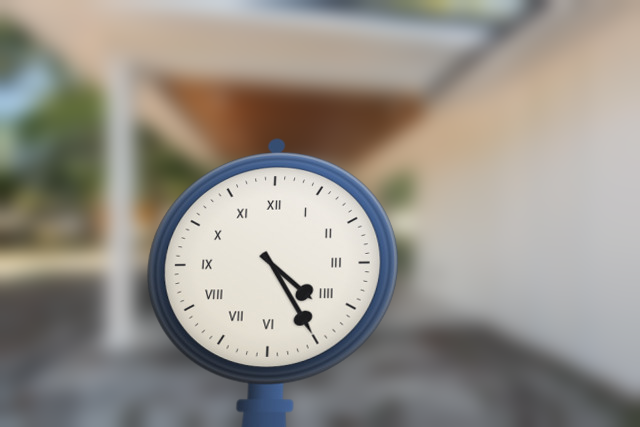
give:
4.25
